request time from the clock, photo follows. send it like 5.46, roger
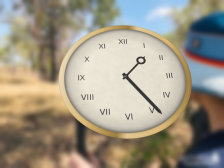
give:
1.24
